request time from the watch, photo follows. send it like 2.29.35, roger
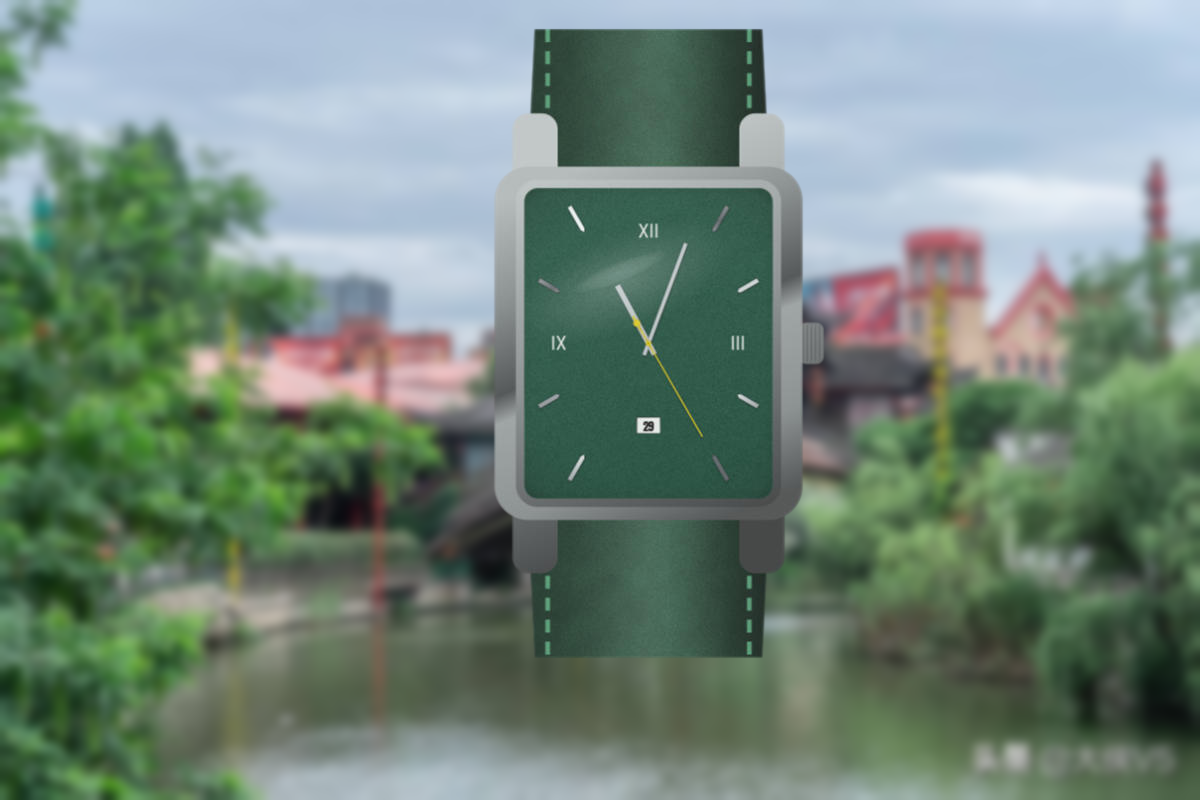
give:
11.03.25
